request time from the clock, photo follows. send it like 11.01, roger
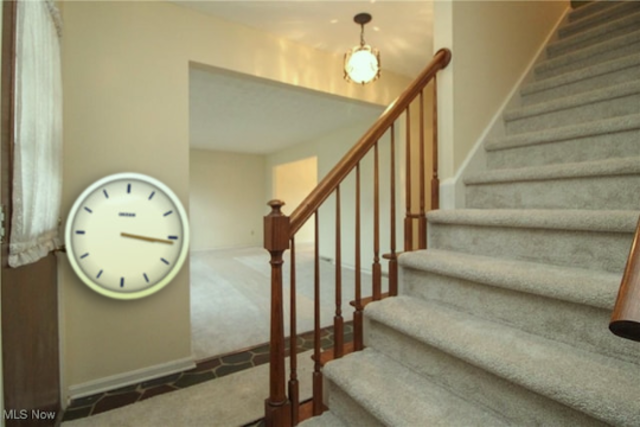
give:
3.16
